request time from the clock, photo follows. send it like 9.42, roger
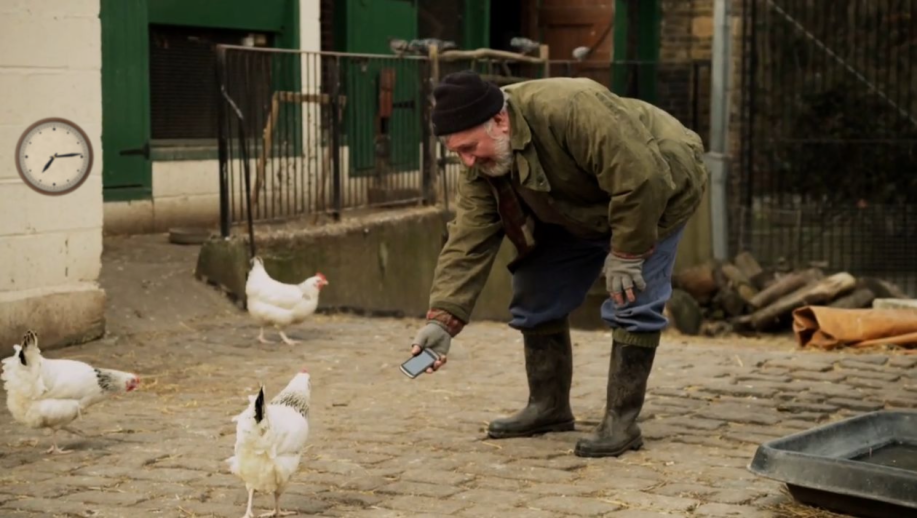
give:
7.14
